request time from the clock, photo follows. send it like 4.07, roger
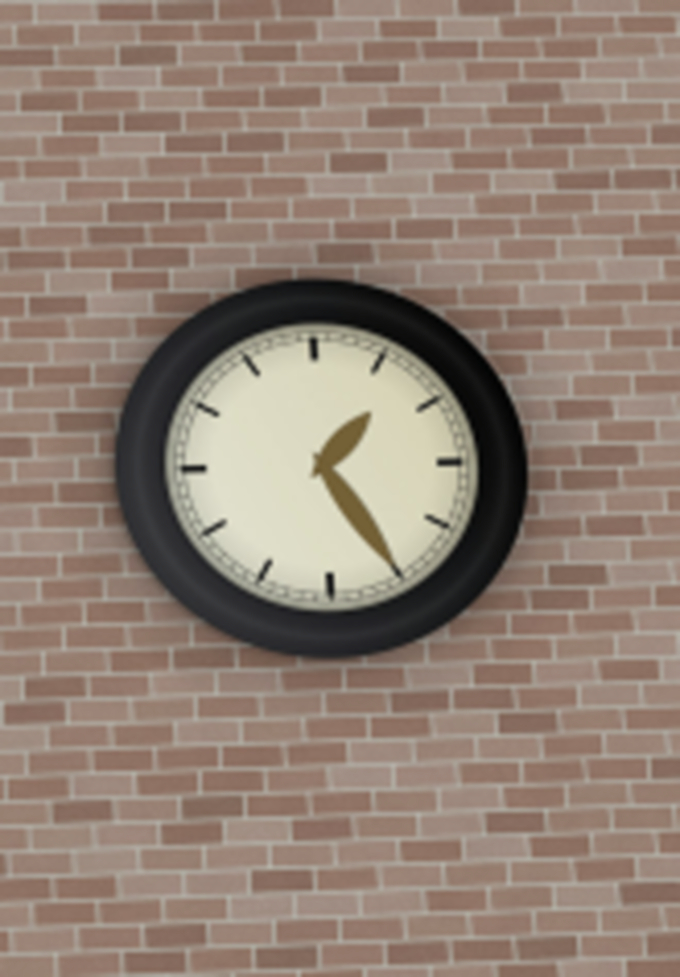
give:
1.25
